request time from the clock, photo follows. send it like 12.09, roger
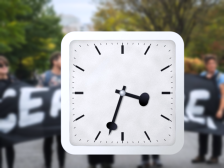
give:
3.33
